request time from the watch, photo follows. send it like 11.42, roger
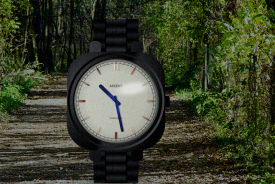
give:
10.28
